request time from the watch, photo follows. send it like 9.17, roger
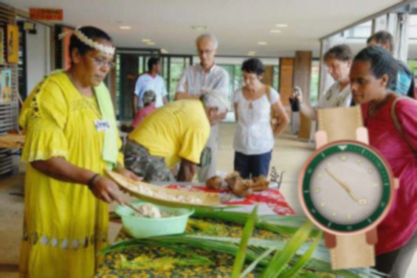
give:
4.53
